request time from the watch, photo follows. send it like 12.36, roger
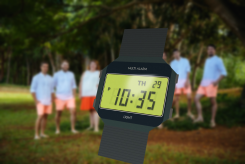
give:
10.35
